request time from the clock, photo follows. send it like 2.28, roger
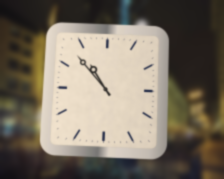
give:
10.53
